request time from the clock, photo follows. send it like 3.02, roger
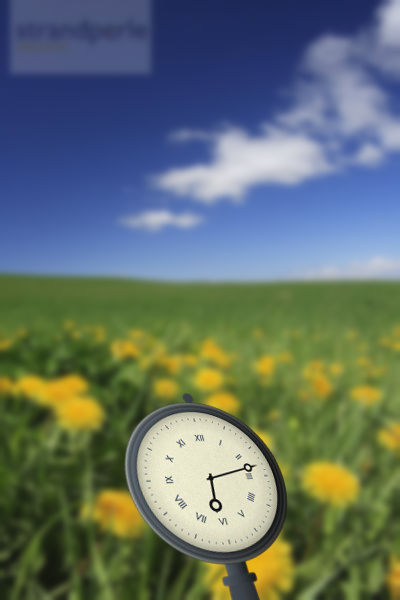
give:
6.13
